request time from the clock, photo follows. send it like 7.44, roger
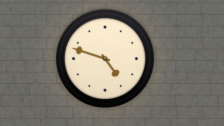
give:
4.48
